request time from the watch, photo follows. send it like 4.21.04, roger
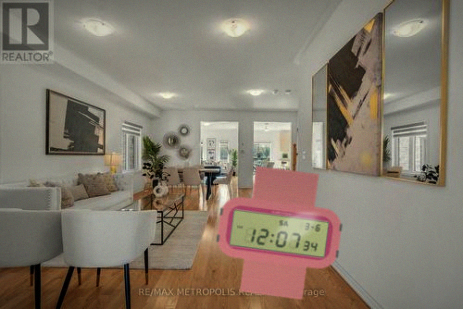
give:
12.07.34
